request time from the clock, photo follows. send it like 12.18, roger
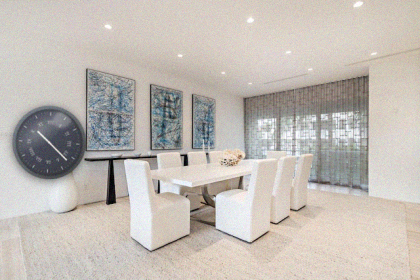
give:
10.22
